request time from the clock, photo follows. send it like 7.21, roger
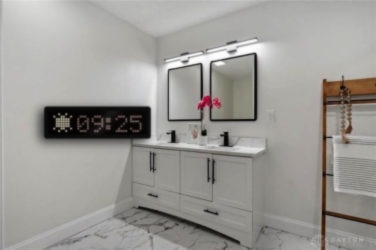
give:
9.25
